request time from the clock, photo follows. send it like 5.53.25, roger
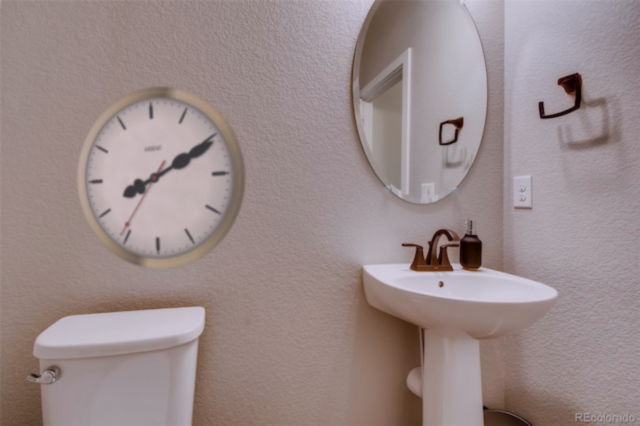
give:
8.10.36
